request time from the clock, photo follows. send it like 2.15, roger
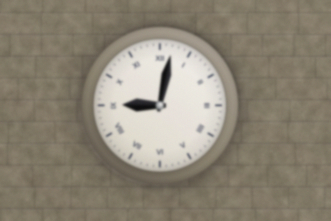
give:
9.02
